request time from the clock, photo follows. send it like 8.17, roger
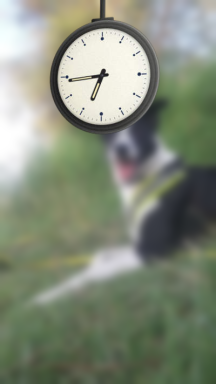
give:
6.44
